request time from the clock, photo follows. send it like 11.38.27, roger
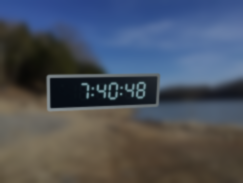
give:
7.40.48
